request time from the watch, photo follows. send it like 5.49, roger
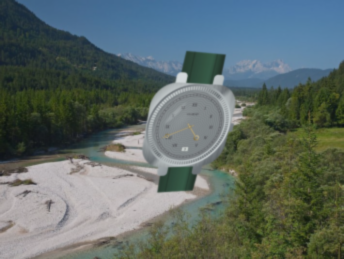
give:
4.41
